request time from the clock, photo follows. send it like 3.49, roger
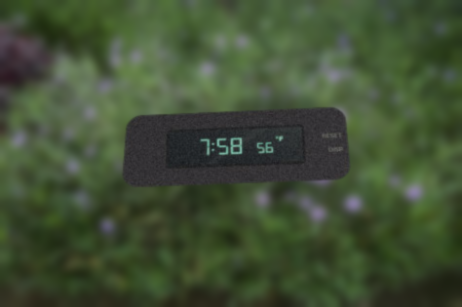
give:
7.58
